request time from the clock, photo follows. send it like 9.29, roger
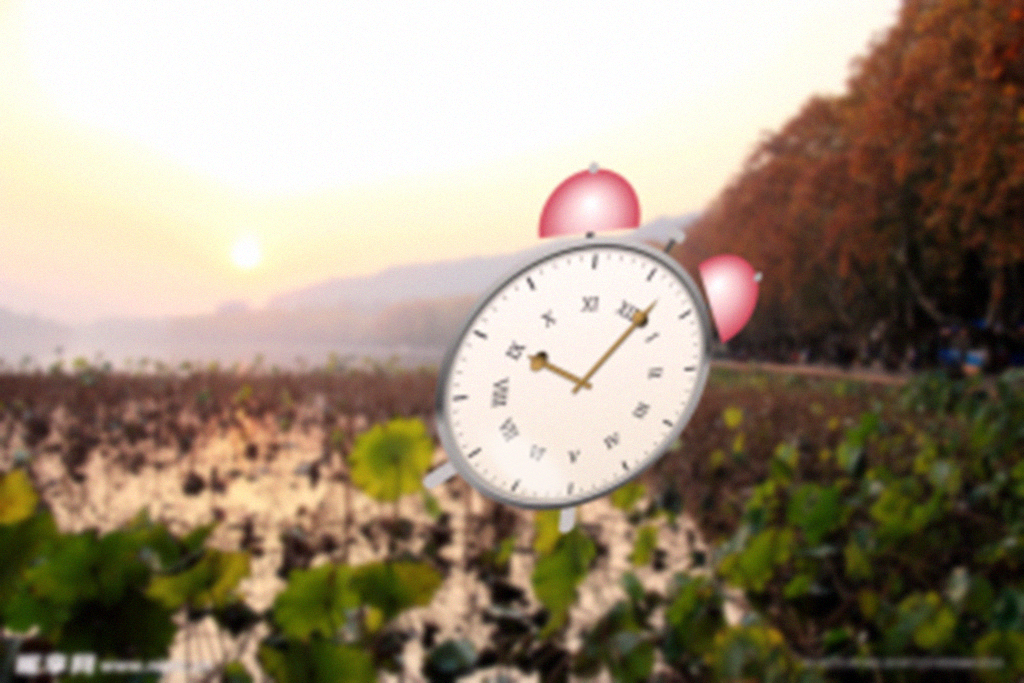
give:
9.02
